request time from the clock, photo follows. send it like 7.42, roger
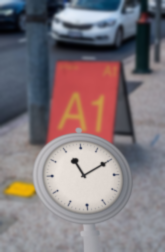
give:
11.10
